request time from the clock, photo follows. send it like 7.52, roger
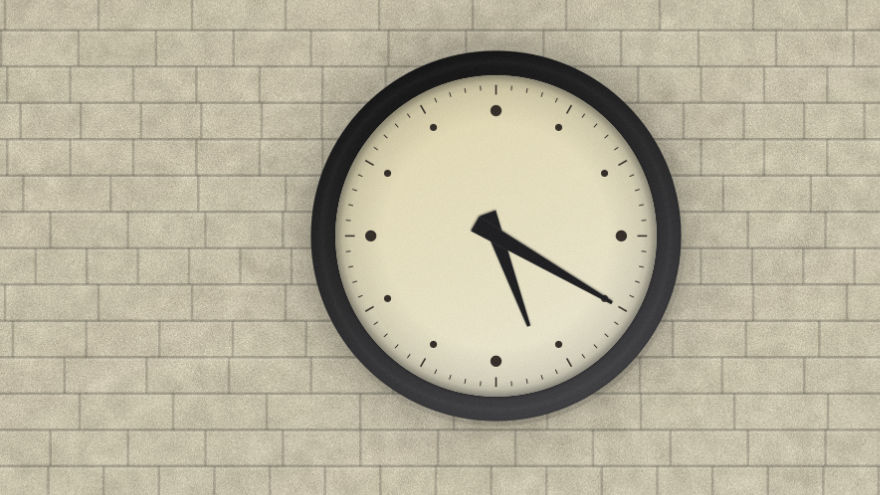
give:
5.20
